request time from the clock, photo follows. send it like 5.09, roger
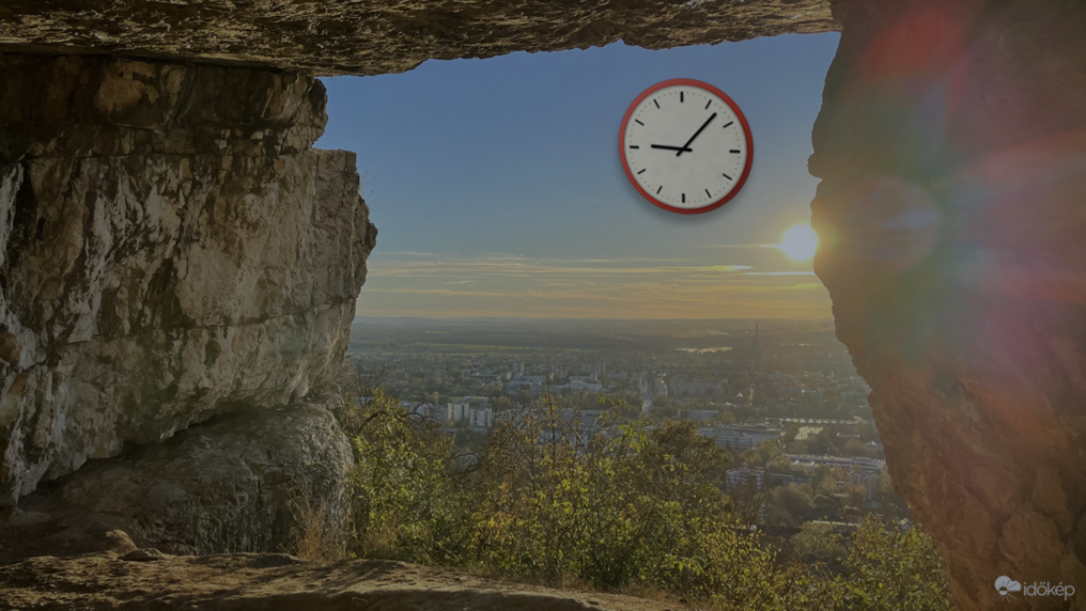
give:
9.07
